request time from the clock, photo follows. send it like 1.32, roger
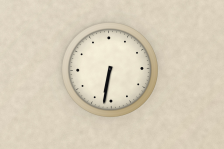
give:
6.32
